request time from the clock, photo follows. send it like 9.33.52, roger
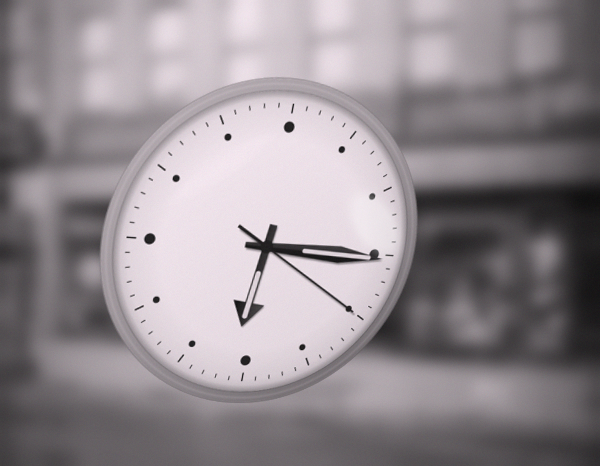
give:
6.15.20
